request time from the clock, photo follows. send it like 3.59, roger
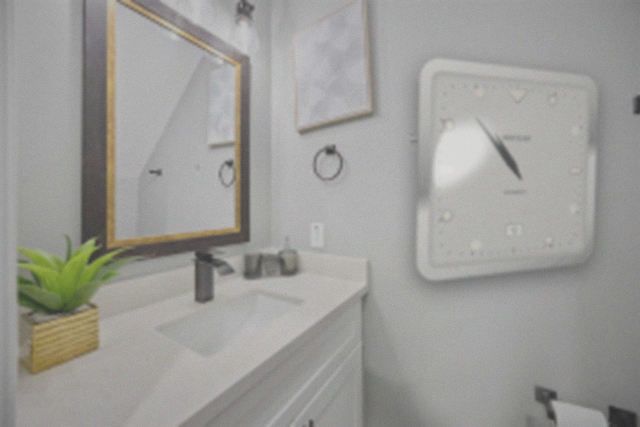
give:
10.53
